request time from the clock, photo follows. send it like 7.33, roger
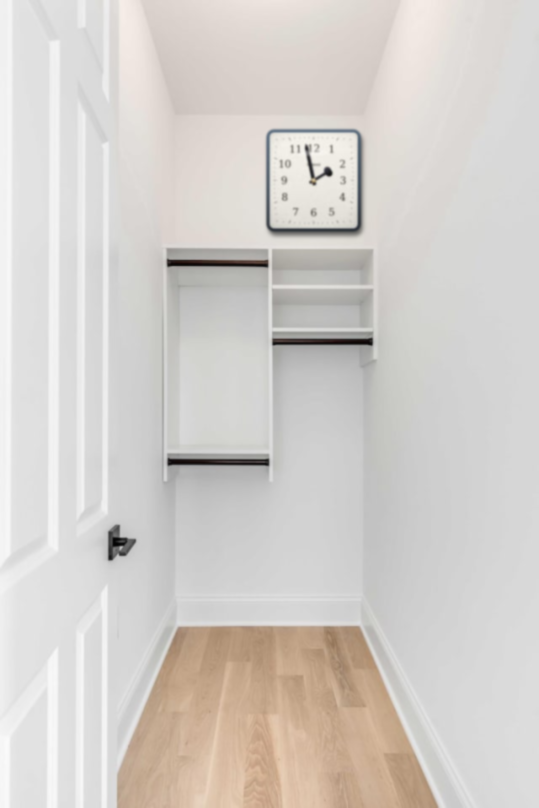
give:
1.58
